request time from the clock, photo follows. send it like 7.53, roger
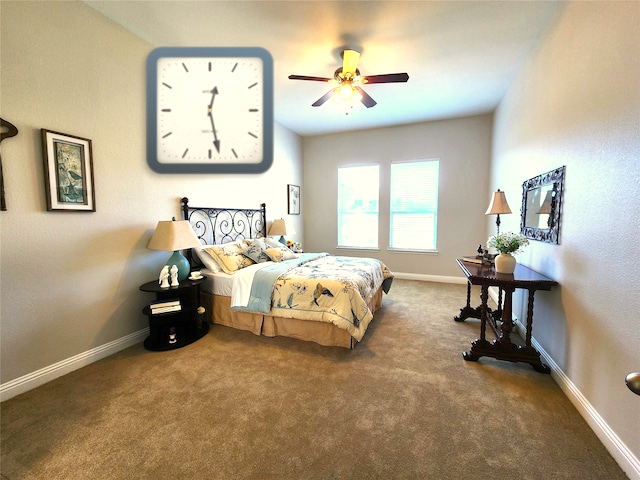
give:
12.28
